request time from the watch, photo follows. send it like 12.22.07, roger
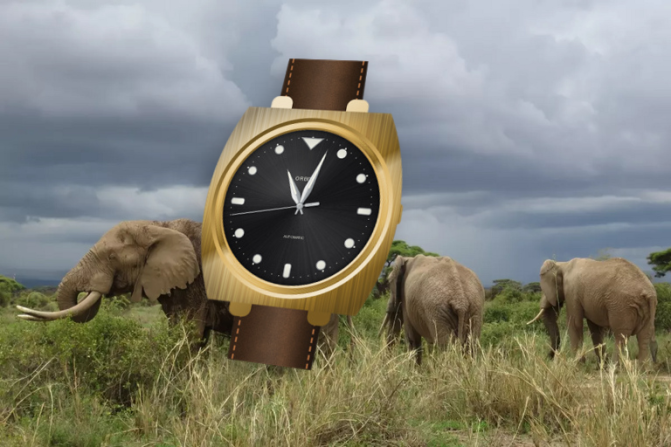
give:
11.02.43
